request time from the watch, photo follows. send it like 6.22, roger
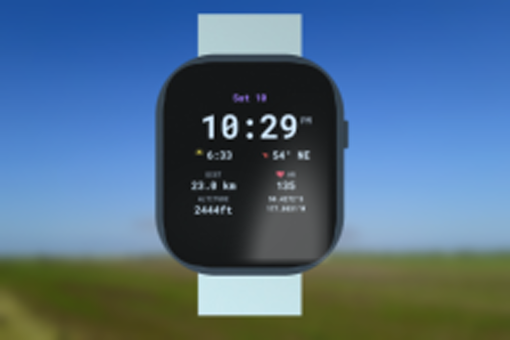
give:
10.29
